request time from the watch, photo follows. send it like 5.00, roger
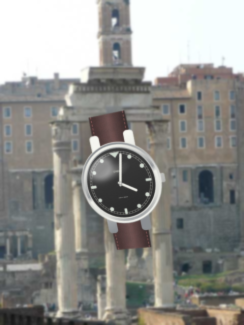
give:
4.02
